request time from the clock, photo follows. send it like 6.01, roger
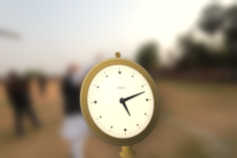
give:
5.12
